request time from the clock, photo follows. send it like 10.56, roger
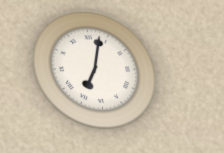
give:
7.03
